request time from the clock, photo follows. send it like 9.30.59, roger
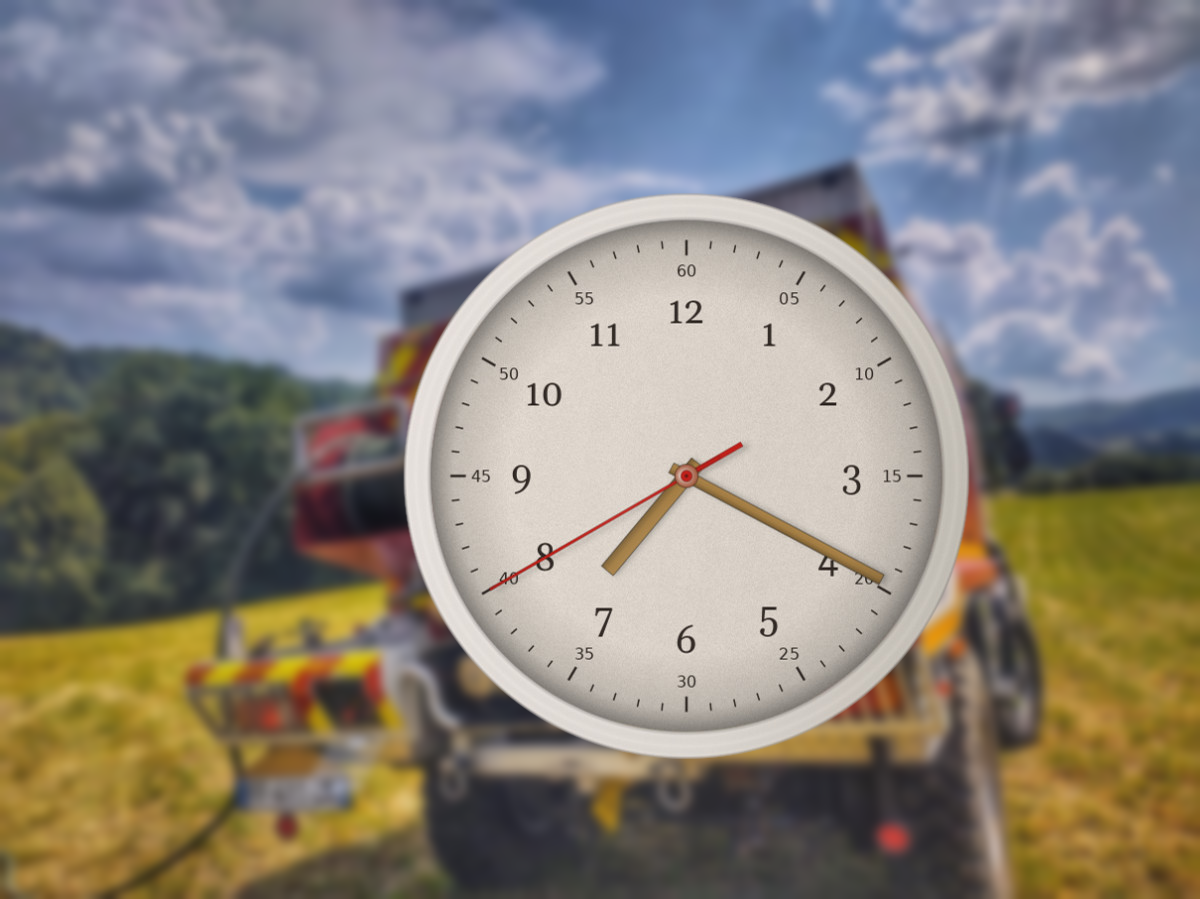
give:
7.19.40
